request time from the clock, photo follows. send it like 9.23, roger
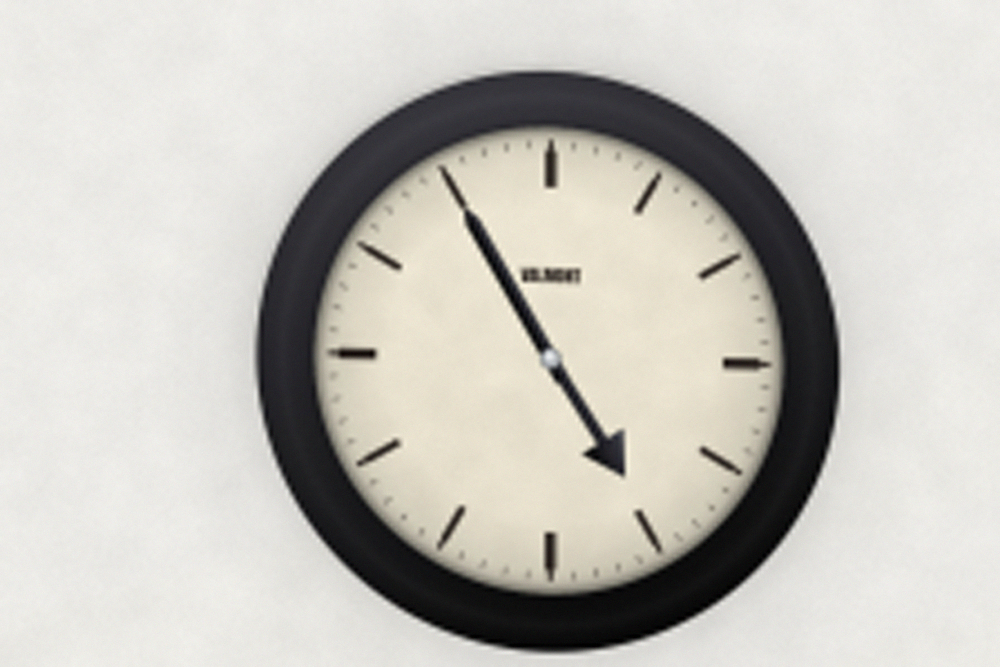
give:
4.55
